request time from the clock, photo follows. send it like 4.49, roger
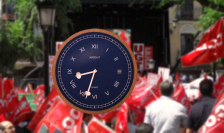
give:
8.33
